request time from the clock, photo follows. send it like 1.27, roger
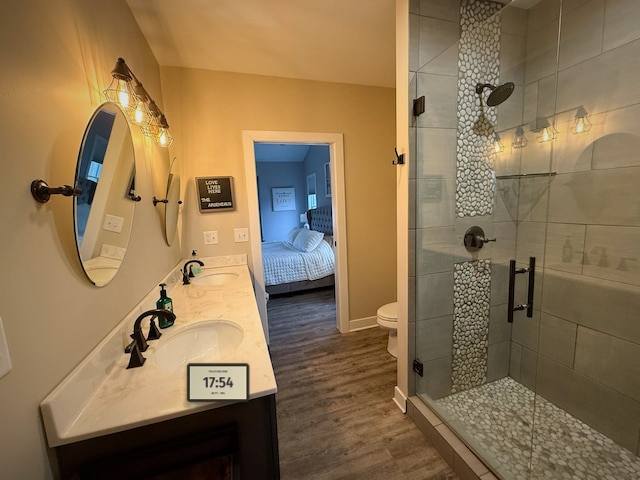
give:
17.54
